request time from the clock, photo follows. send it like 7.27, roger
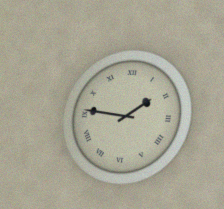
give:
1.46
